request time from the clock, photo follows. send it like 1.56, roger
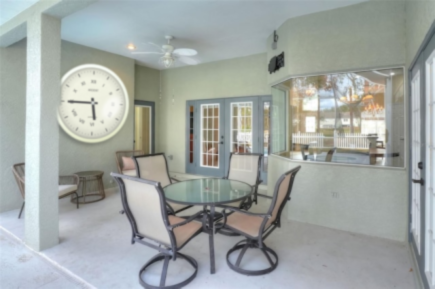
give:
5.45
